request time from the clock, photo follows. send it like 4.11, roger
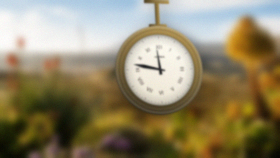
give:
11.47
